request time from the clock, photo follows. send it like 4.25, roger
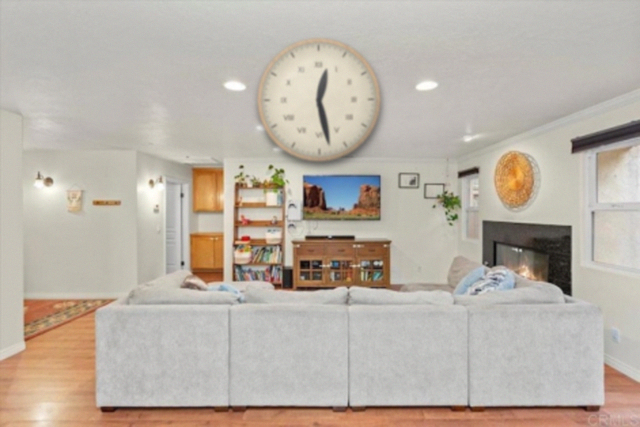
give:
12.28
